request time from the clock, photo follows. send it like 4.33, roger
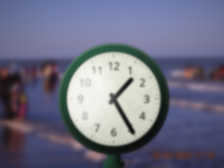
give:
1.25
